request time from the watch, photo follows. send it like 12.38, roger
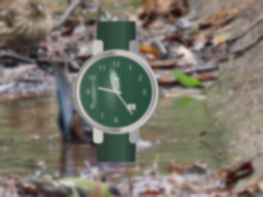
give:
9.24
